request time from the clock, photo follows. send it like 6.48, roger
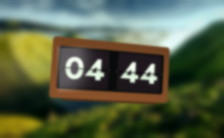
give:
4.44
